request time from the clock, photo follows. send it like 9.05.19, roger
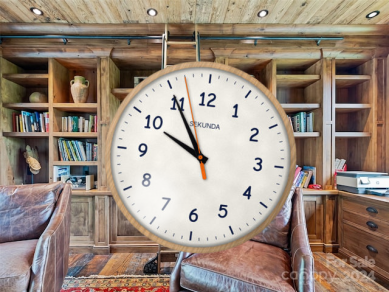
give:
9.54.57
